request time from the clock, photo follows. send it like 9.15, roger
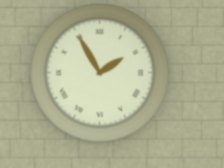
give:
1.55
